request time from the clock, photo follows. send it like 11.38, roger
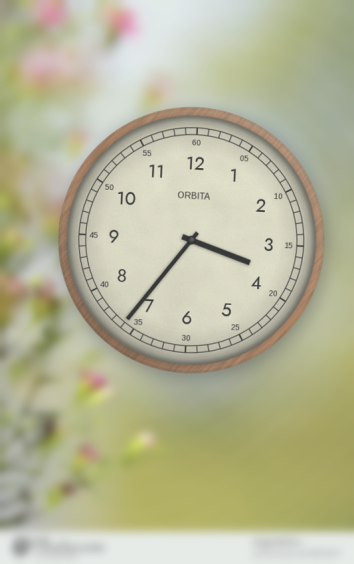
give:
3.36
